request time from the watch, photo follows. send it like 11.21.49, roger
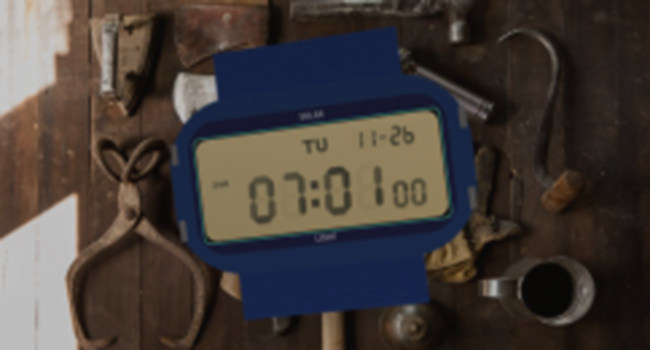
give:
7.01.00
